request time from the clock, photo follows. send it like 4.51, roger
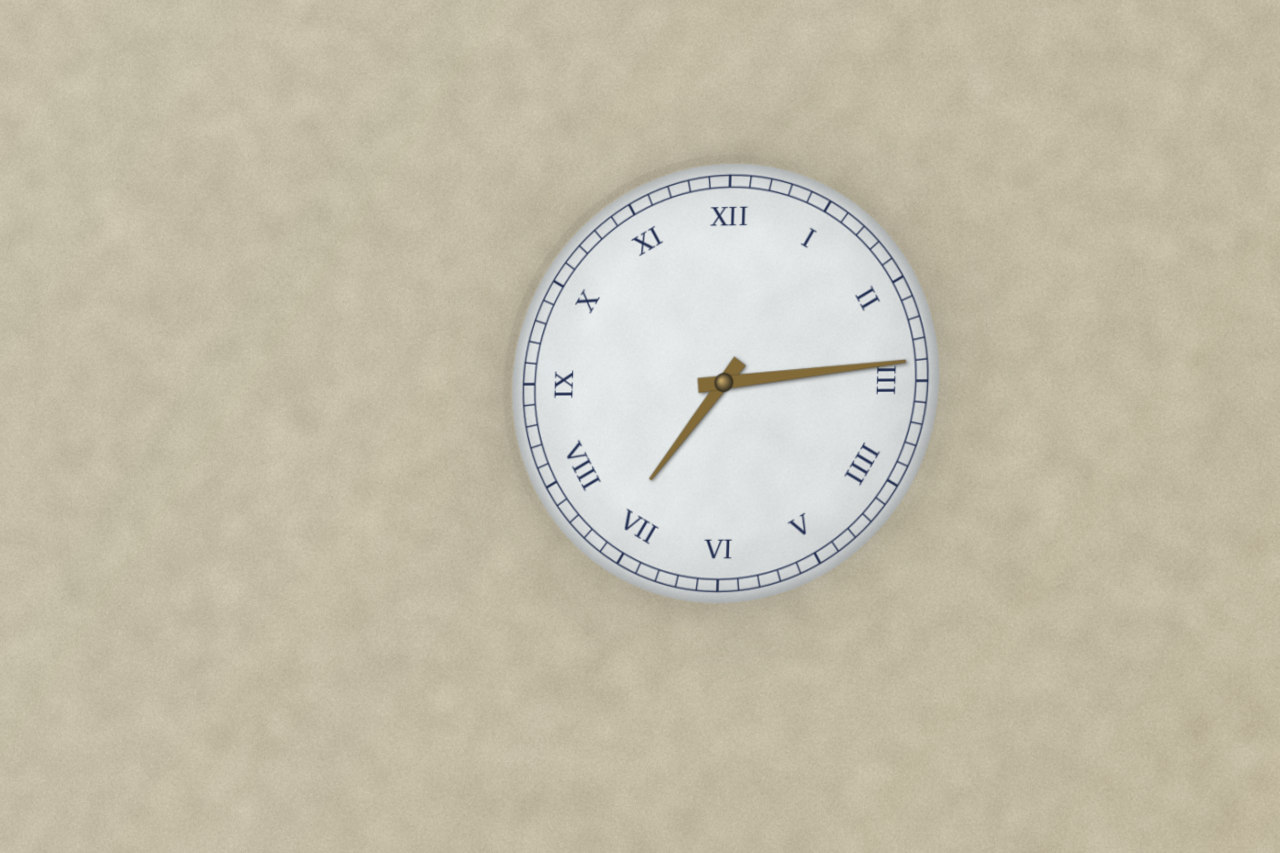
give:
7.14
